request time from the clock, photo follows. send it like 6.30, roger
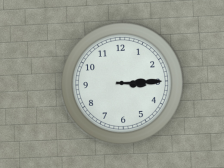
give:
3.15
